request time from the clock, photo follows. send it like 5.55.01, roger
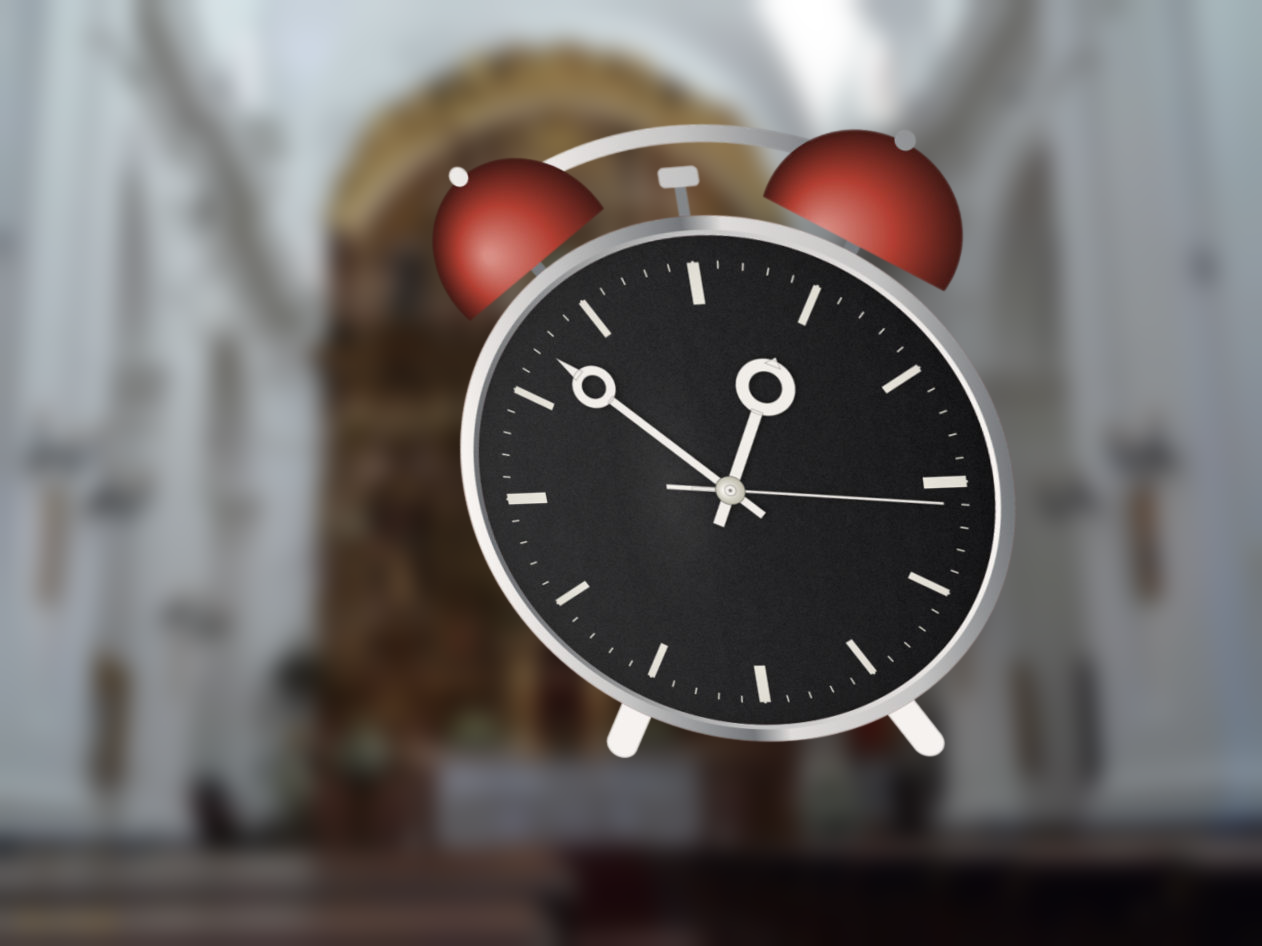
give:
12.52.16
